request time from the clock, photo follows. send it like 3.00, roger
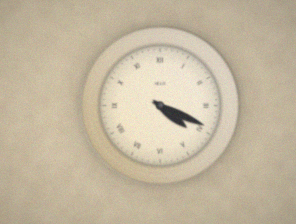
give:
4.19
